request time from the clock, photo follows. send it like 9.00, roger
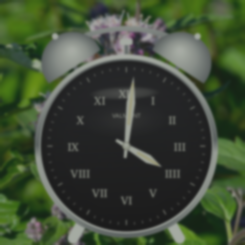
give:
4.01
